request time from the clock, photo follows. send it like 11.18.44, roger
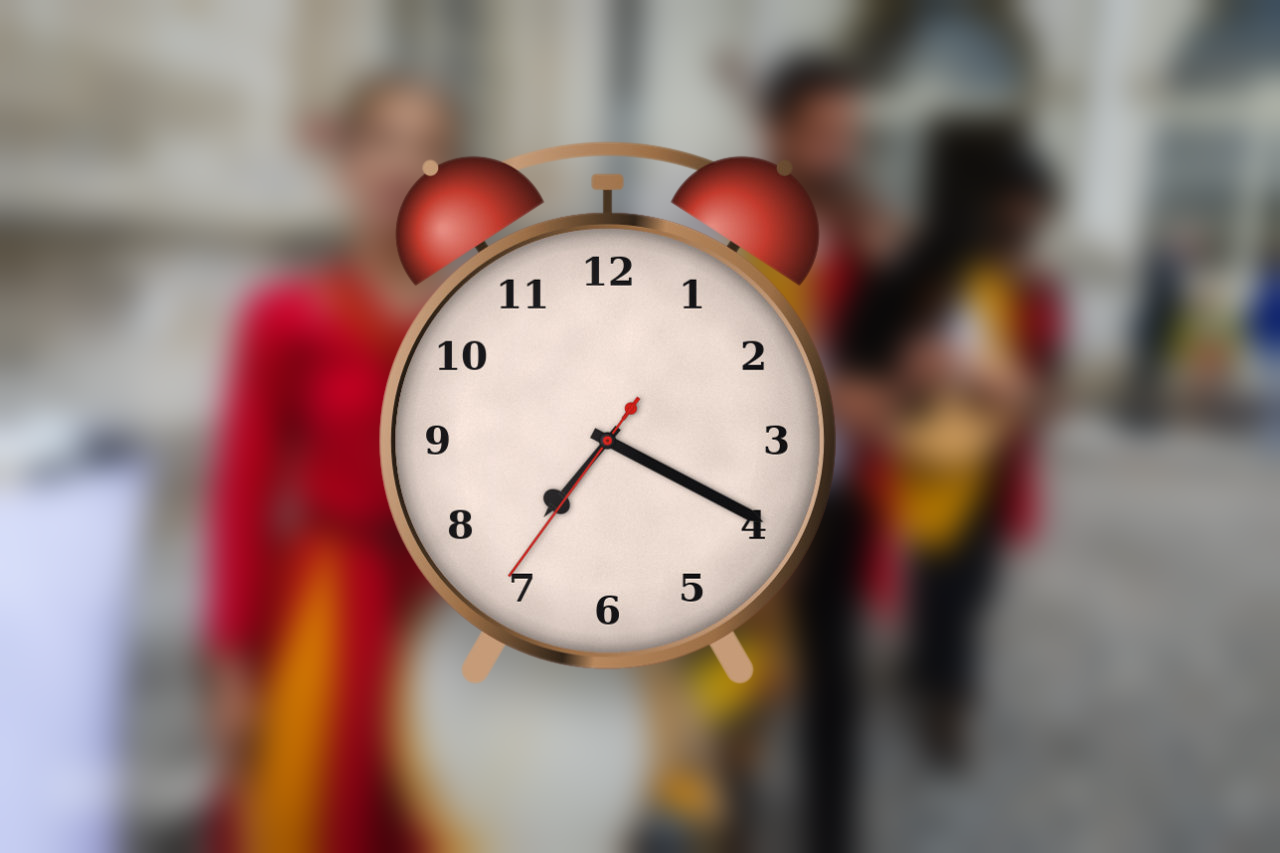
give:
7.19.36
